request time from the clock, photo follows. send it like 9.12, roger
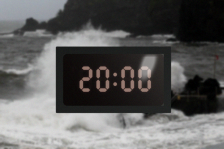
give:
20.00
